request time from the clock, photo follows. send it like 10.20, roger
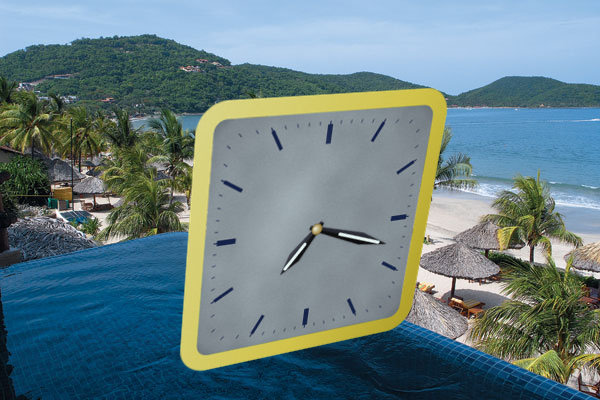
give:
7.18
